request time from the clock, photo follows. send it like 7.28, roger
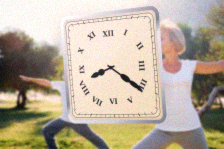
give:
8.21
